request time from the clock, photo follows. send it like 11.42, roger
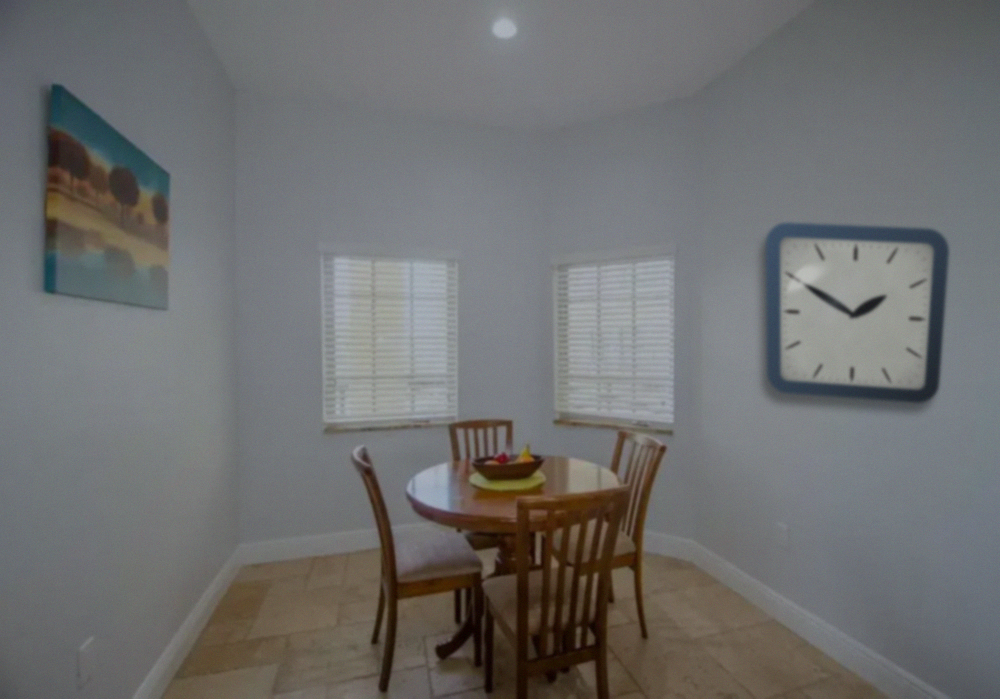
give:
1.50
